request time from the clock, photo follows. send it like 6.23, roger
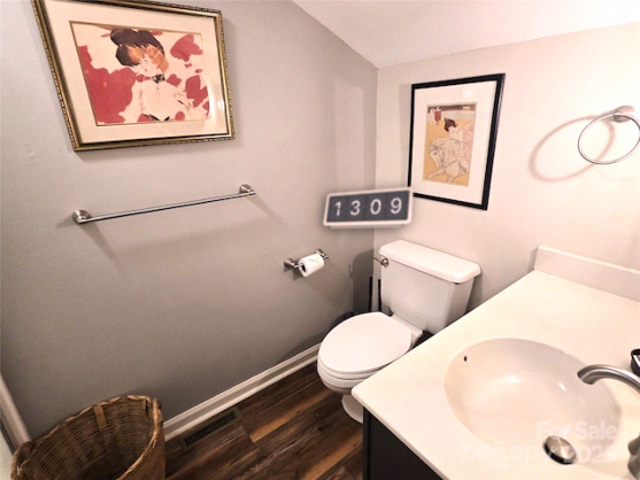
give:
13.09
